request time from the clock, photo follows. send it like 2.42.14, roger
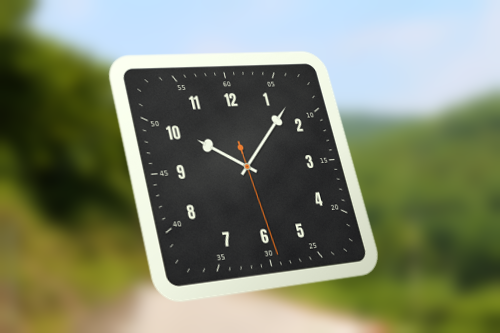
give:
10.07.29
